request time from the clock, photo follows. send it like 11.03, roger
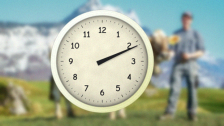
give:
2.11
